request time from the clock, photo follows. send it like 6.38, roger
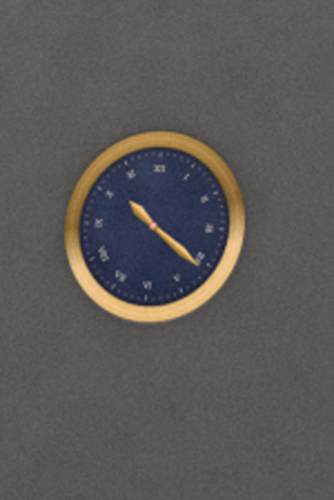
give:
10.21
